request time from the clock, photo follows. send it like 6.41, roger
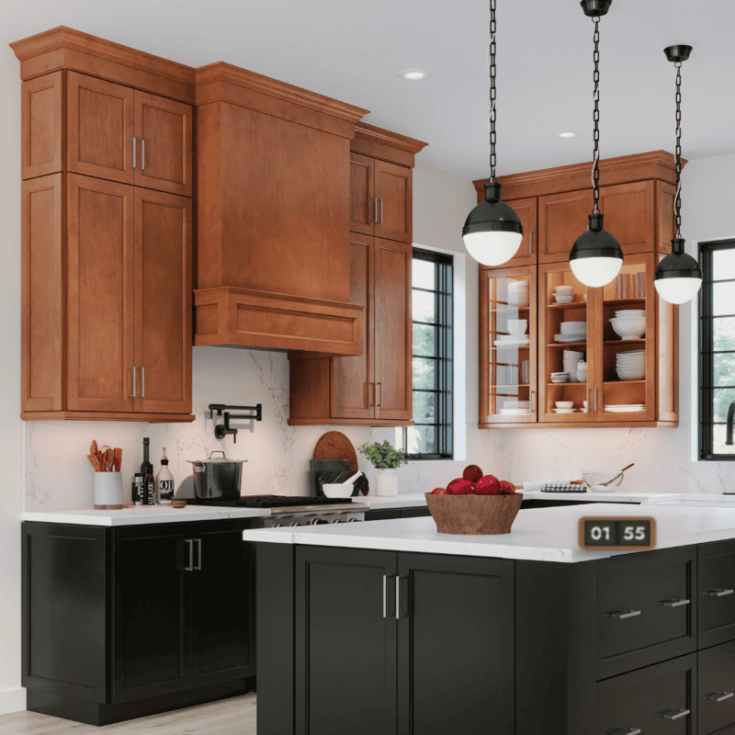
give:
1.55
